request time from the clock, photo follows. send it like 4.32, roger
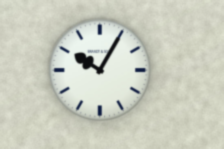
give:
10.05
